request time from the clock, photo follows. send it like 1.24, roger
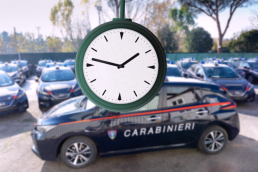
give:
1.47
